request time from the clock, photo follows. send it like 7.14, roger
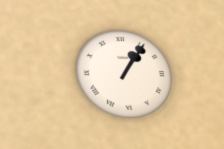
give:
1.06
